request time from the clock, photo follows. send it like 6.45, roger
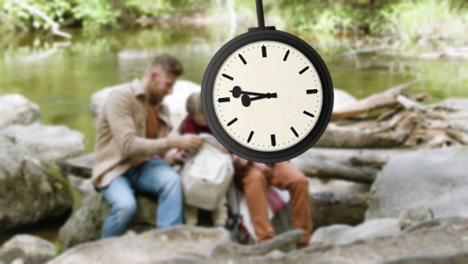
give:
8.47
